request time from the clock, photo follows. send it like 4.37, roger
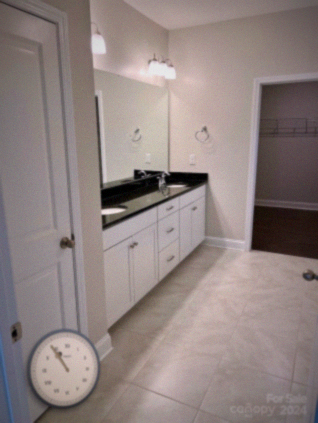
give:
10.54
